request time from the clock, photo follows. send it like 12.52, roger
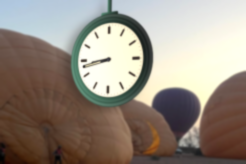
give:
8.43
